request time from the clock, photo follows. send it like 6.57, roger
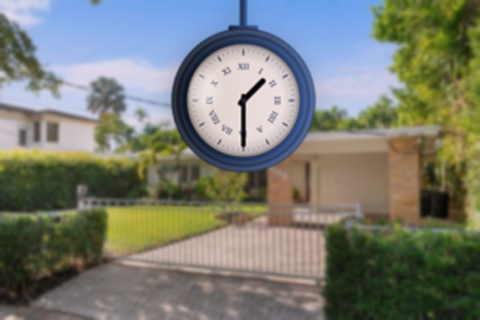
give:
1.30
